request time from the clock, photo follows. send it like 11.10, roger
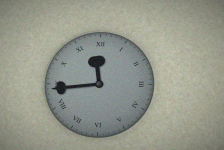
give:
11.44
